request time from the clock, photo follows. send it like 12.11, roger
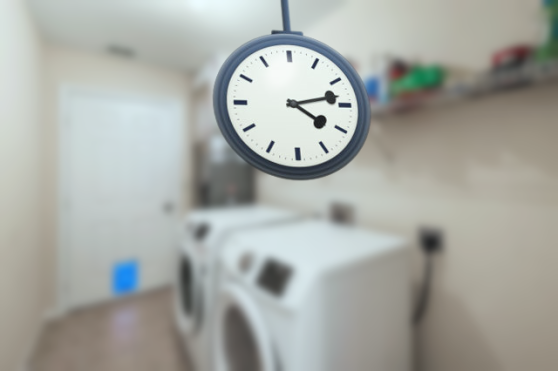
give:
4.13
